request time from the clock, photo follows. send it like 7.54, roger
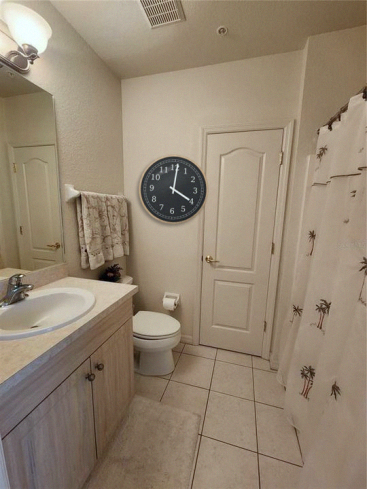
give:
4.01
